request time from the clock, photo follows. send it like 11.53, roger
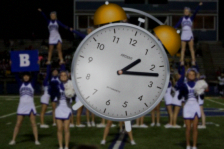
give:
1.12
